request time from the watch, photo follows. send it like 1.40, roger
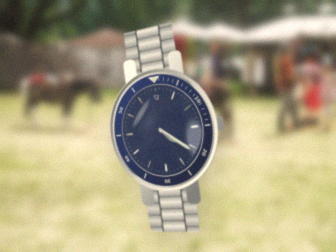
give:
4.21
